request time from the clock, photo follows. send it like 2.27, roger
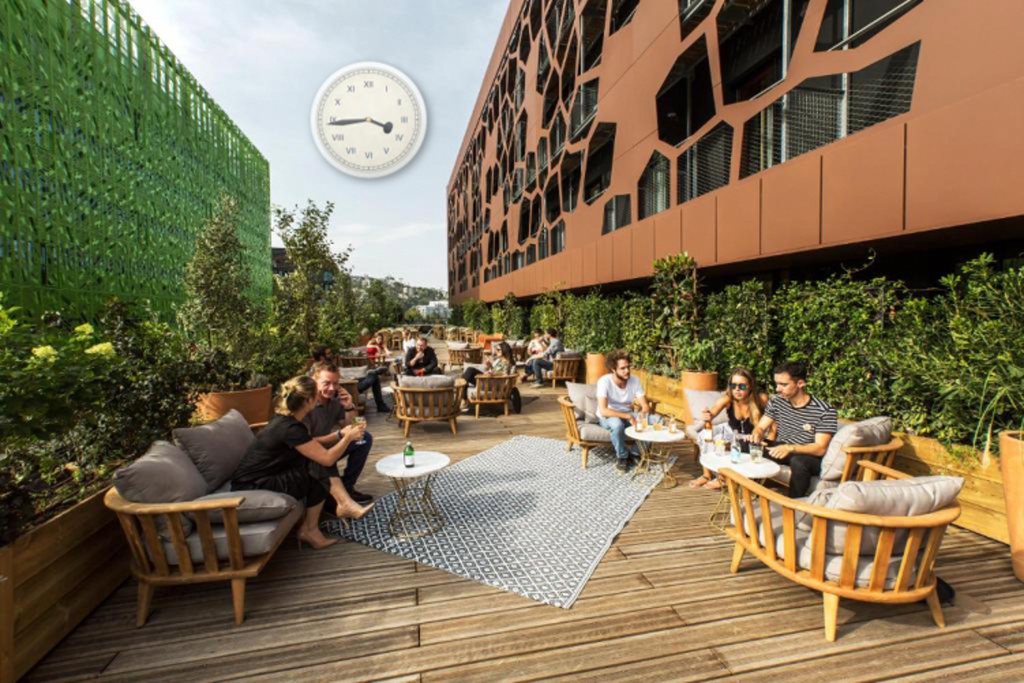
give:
3.44
